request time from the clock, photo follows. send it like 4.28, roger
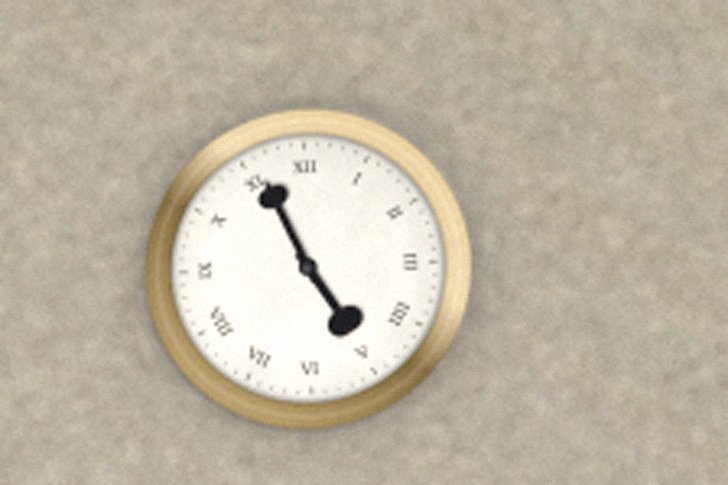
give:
4.56
